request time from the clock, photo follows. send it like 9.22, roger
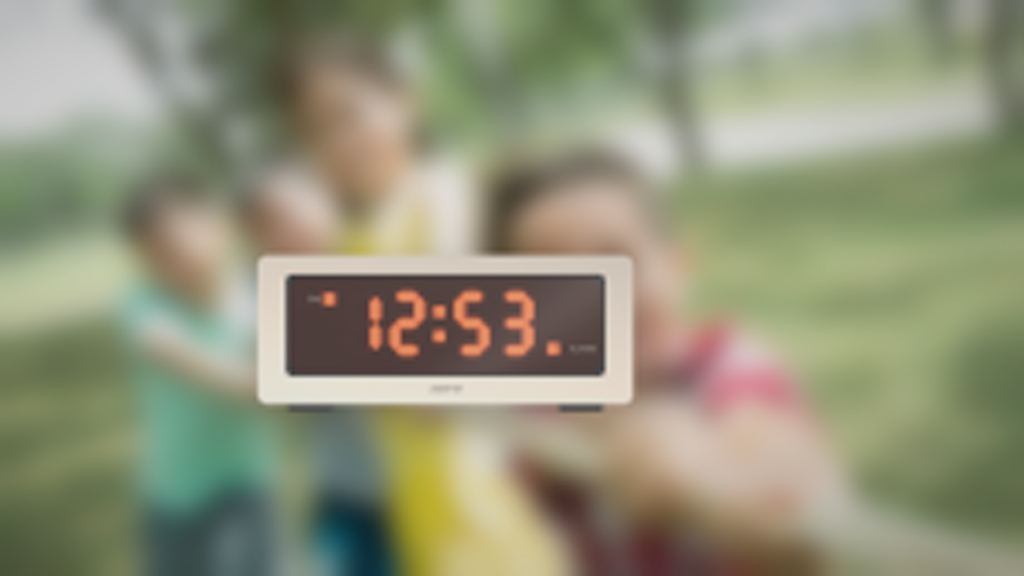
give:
12.53
